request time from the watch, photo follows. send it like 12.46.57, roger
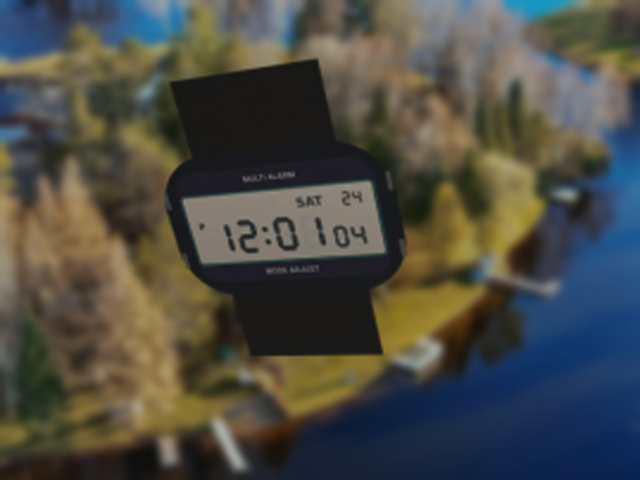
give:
12.01.04
